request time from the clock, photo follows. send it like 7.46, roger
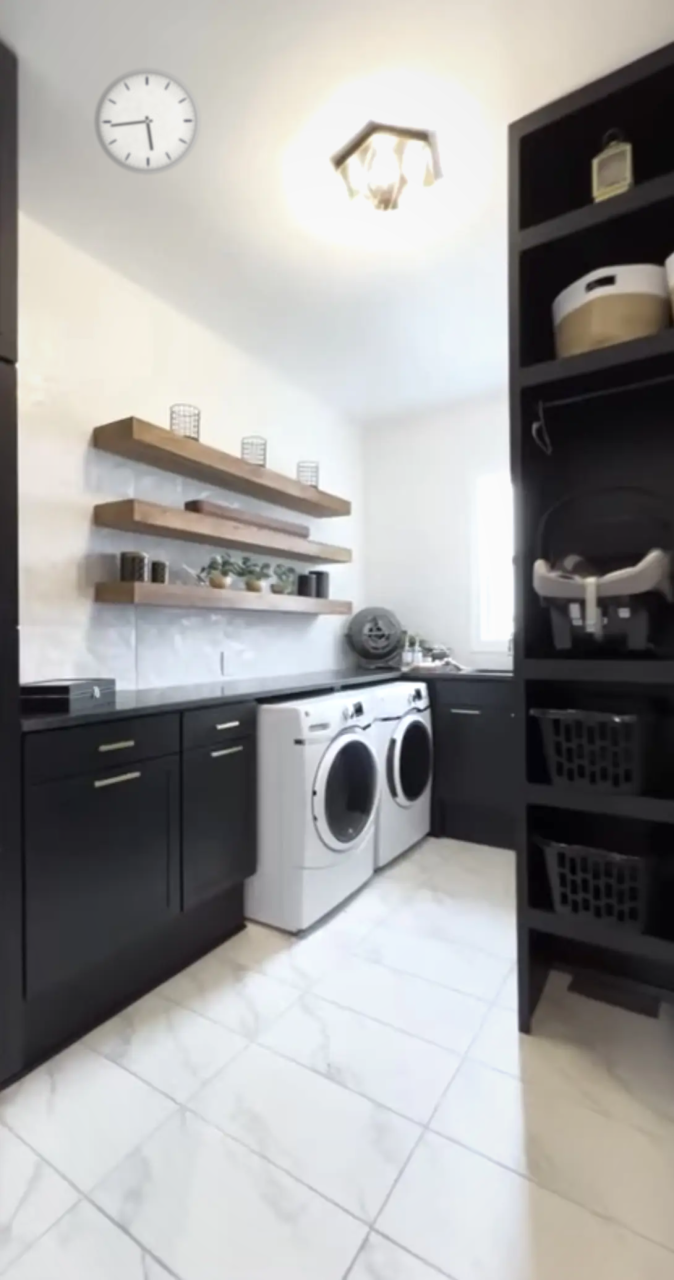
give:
5.44
